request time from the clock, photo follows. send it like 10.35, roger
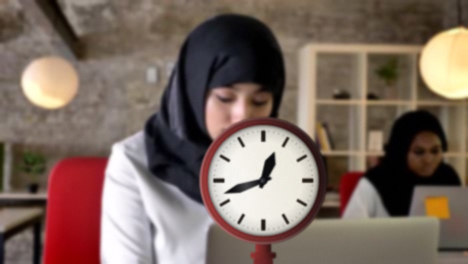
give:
12.42
